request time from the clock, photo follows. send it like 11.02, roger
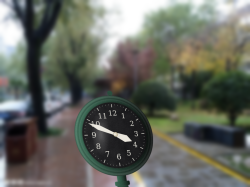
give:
3.49
